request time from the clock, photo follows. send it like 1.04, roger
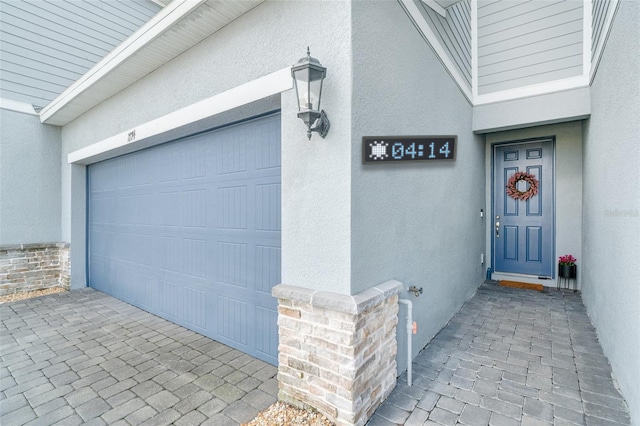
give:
4.14
